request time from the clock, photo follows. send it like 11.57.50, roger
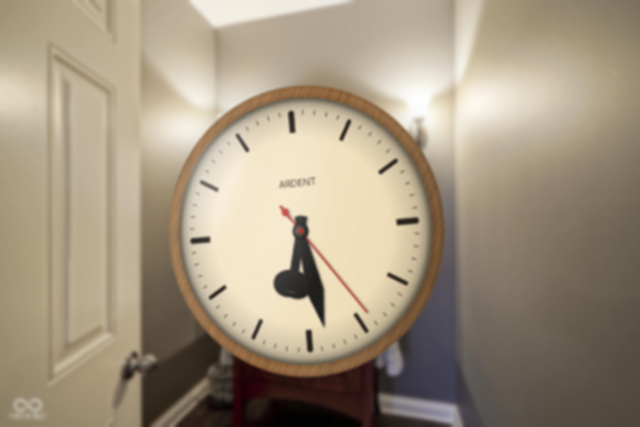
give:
6.28.24
